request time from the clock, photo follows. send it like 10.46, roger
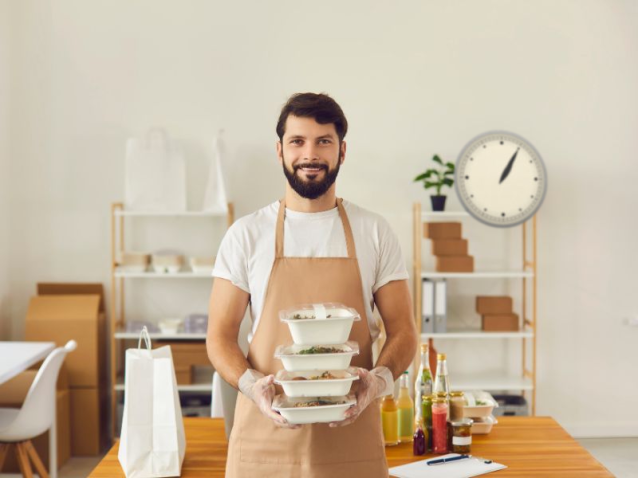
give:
1.05
